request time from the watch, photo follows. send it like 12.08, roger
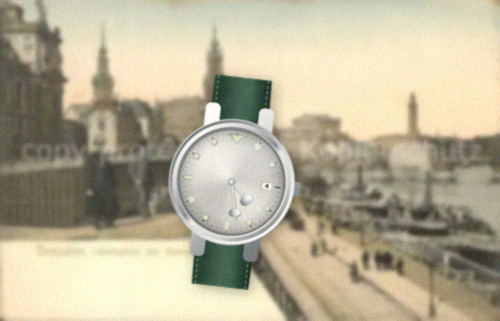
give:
4.28
